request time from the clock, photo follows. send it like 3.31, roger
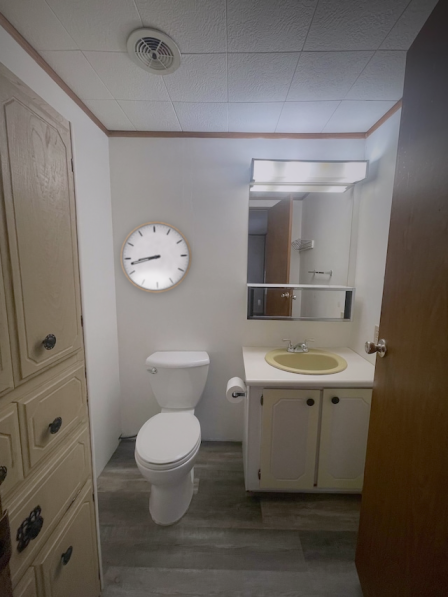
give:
8.43
